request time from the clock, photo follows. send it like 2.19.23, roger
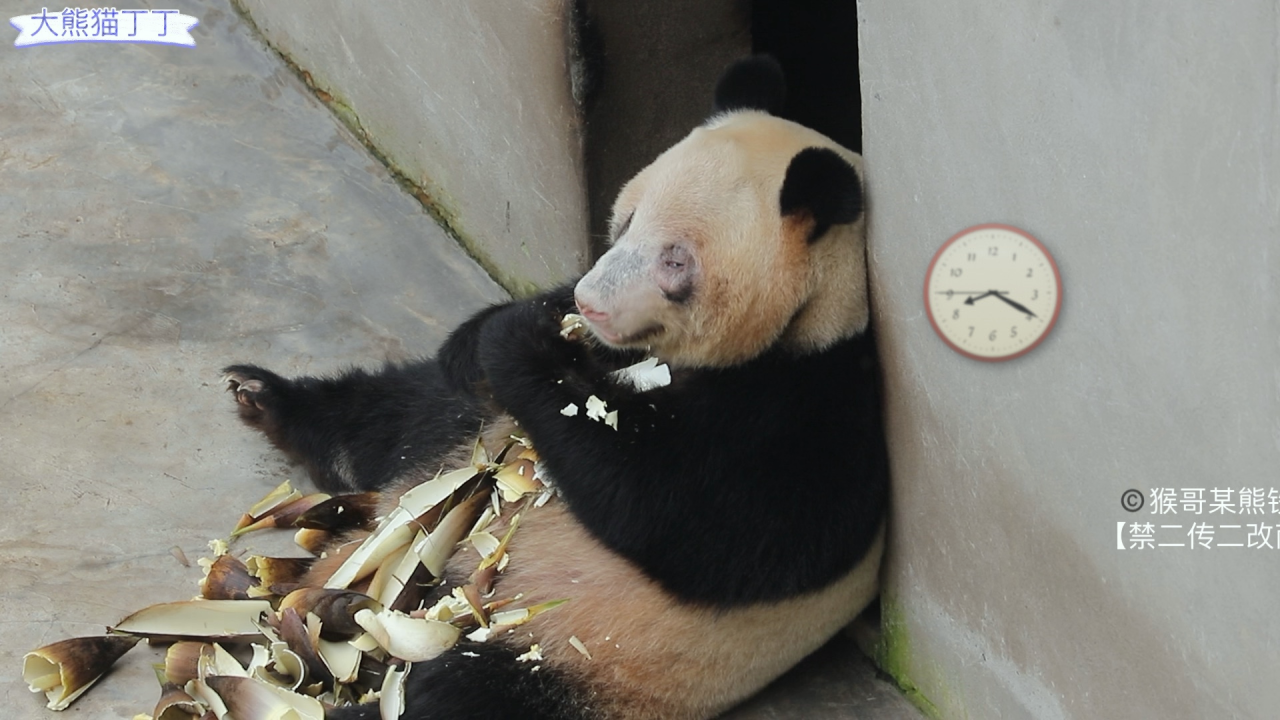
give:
8.19.45
